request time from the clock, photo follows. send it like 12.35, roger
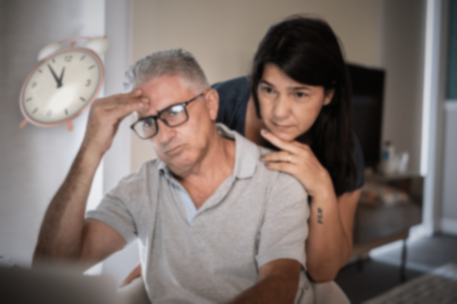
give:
11.53
